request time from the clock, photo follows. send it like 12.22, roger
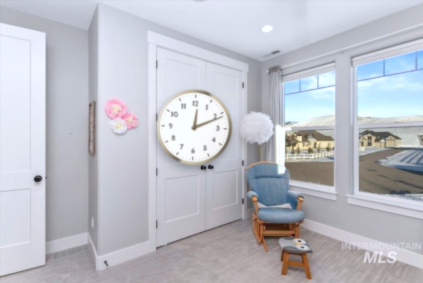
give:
12.11
